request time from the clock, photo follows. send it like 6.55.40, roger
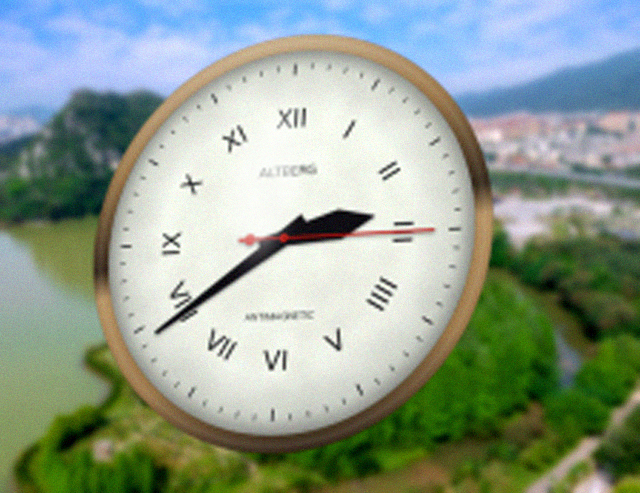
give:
2.39.15
